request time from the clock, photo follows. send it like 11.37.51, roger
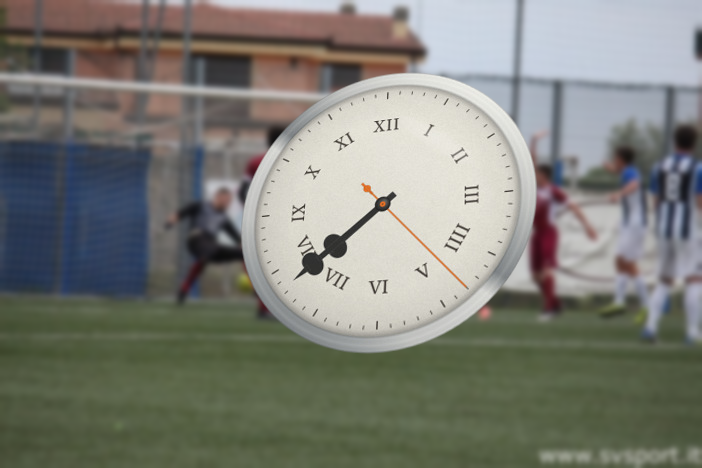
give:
7.38.23
